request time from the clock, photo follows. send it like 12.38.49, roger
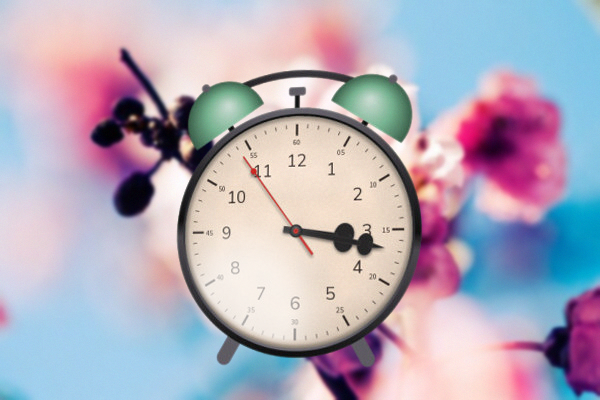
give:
3.16.54
